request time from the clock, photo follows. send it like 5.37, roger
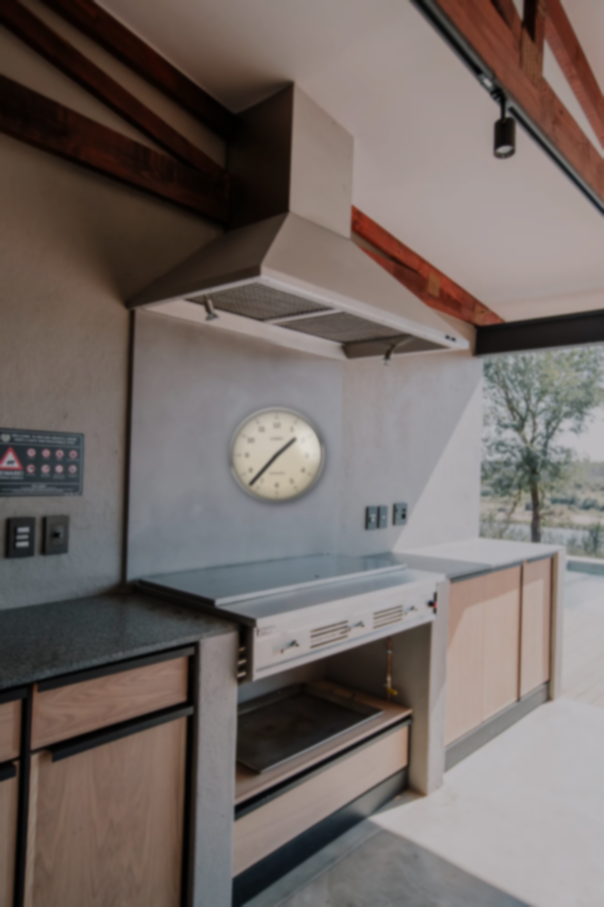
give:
1.37
